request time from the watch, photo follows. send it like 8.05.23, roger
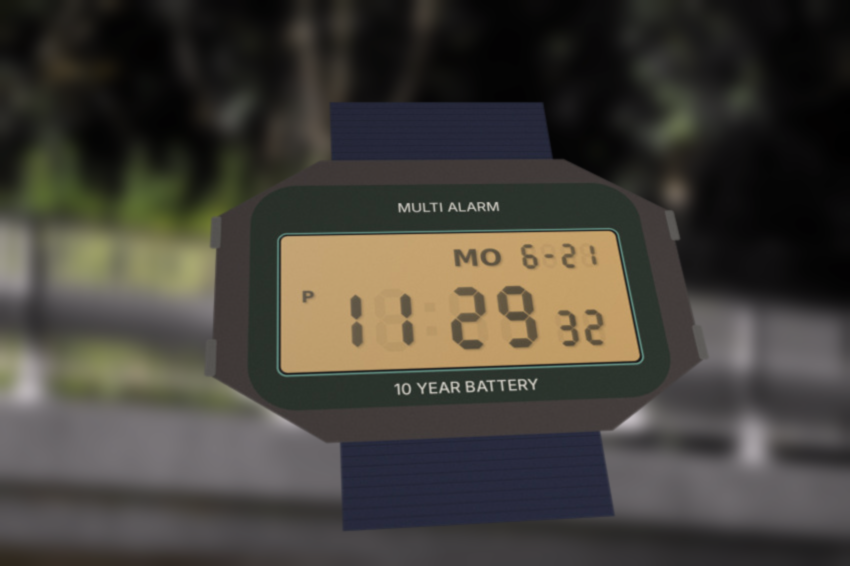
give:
11.29.32
